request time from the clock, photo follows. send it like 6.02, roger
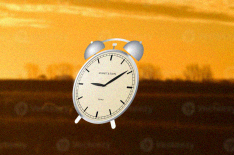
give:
9.09
